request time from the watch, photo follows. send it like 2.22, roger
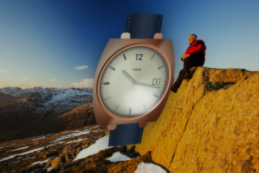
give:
10.17
